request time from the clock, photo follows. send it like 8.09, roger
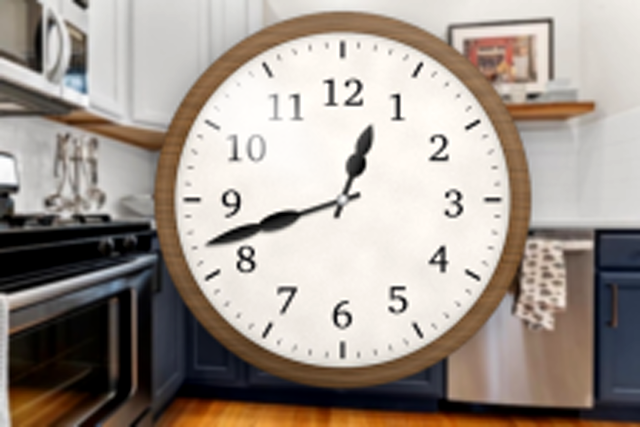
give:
12.42
